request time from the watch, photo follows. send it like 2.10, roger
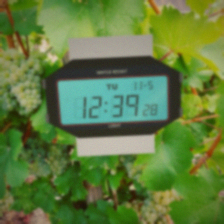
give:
12.39
